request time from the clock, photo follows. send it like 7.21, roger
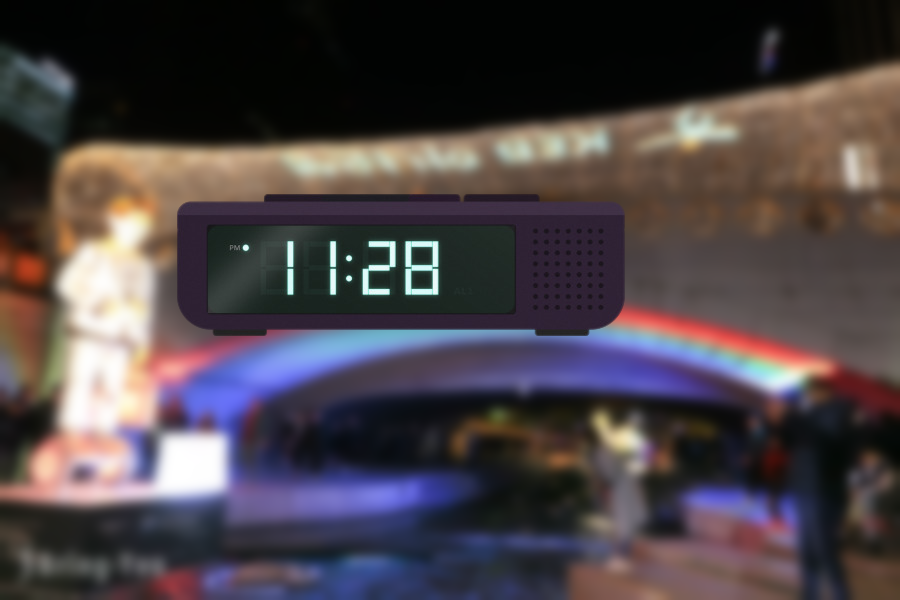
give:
11.28
